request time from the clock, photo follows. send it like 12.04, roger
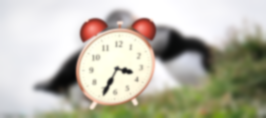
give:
3.34
